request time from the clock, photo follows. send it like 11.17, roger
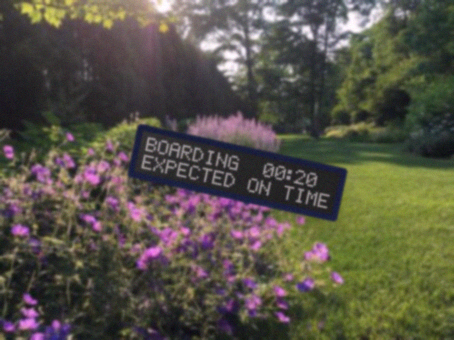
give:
0.20
